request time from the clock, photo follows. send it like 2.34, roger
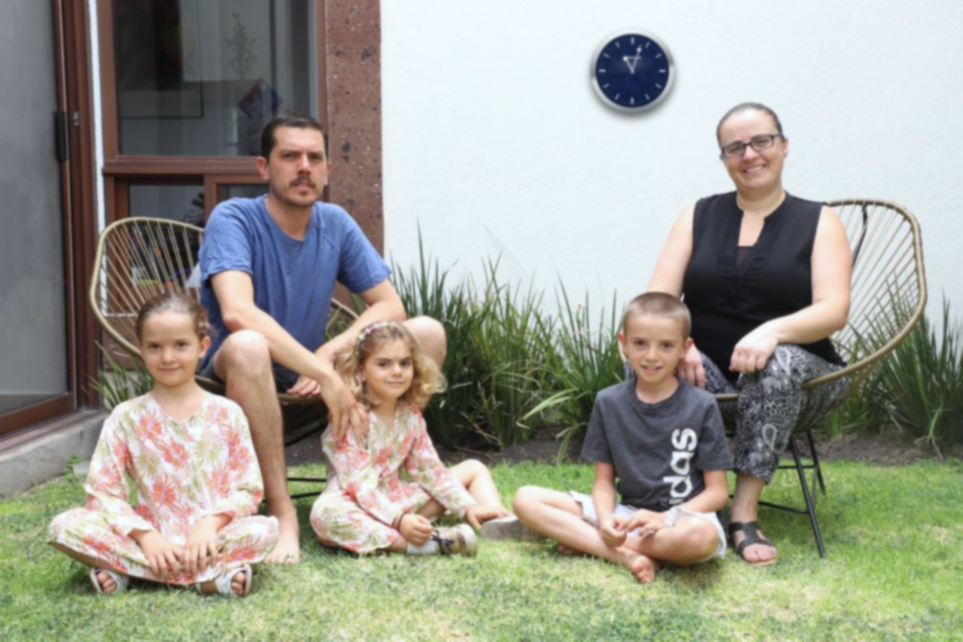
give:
11.03
